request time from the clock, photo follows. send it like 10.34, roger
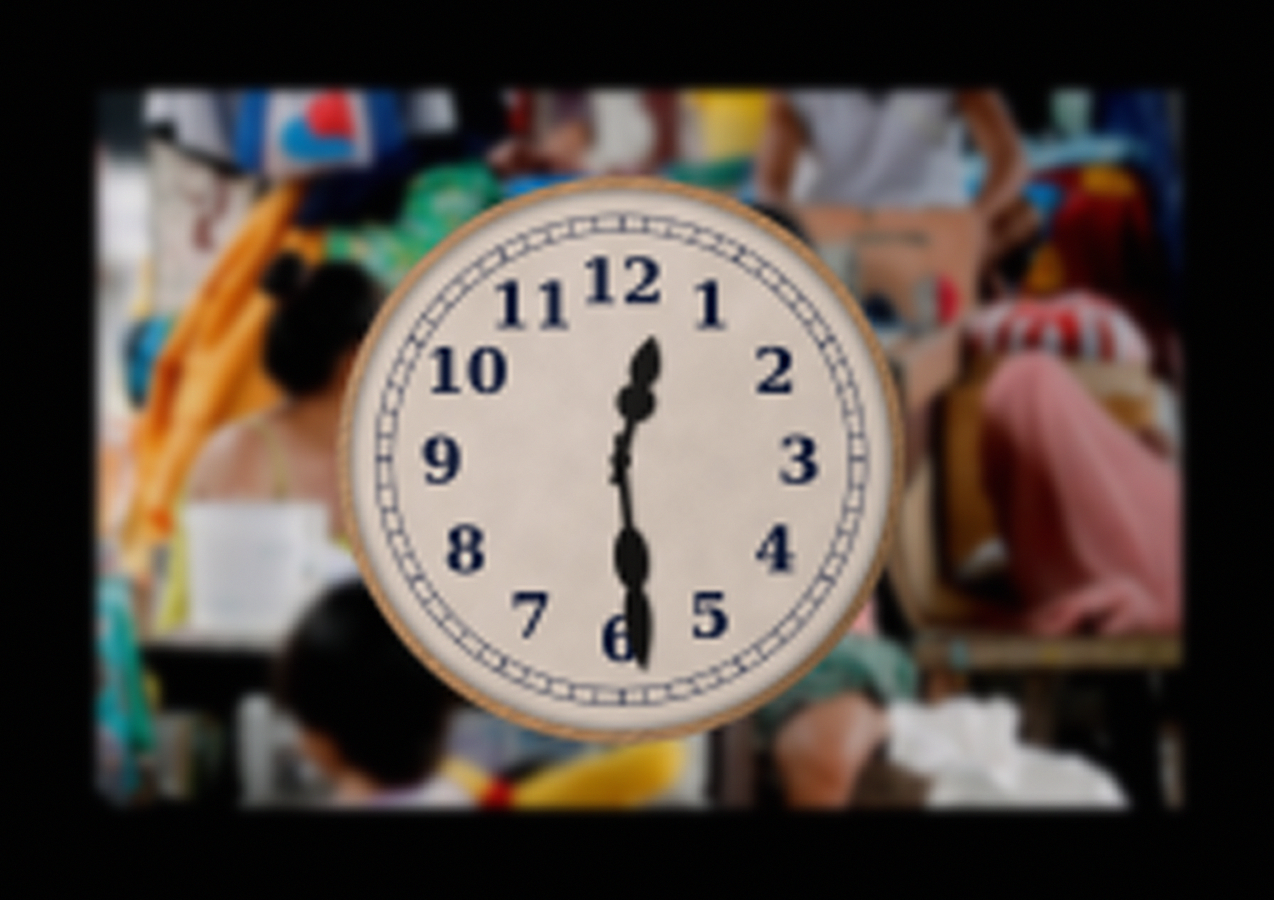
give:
12.29
